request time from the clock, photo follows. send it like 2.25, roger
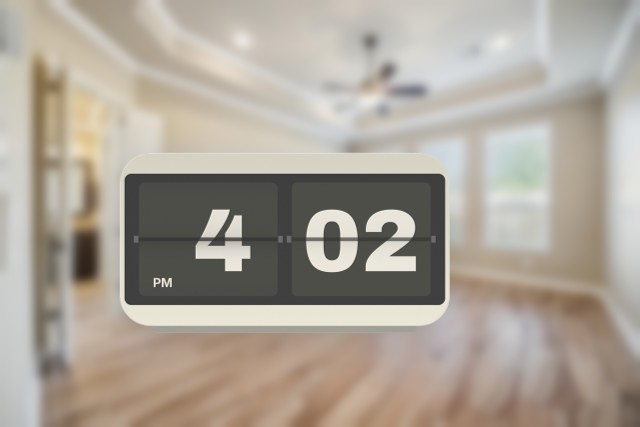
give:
4.02
